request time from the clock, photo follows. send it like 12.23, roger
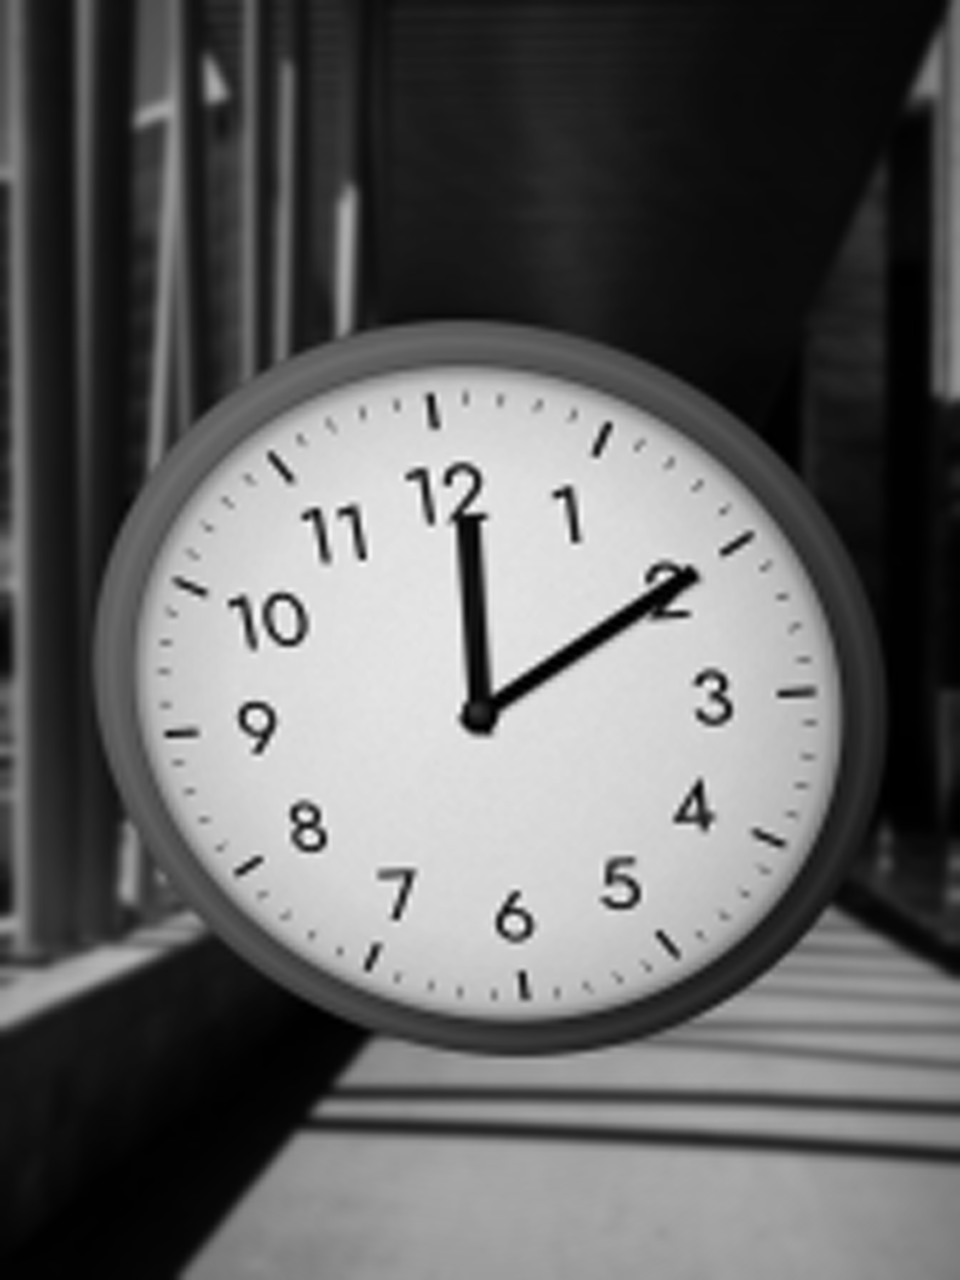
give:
12.10
